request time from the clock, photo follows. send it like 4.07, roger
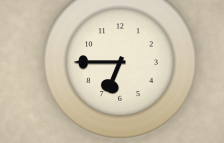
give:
6.45
